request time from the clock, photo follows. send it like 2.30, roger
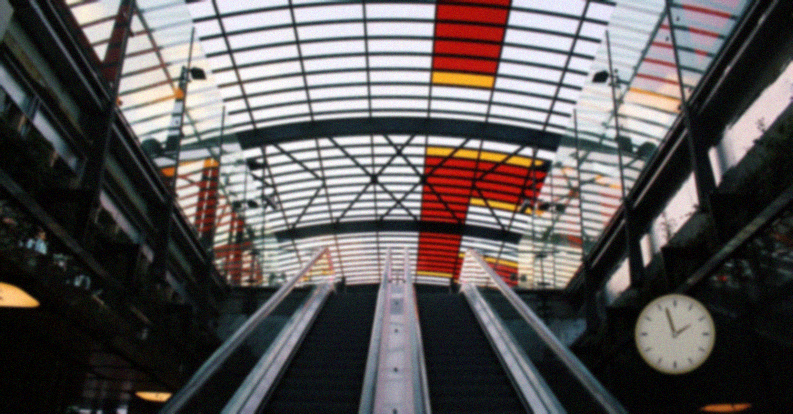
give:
1.57
